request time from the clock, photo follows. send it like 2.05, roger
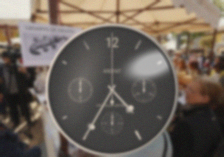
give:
4.35
